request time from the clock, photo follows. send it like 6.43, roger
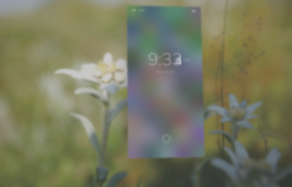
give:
9.33
